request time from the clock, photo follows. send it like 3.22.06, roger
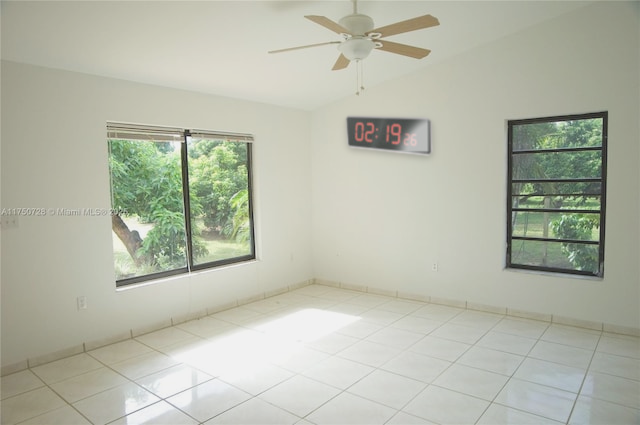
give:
2.19.26
